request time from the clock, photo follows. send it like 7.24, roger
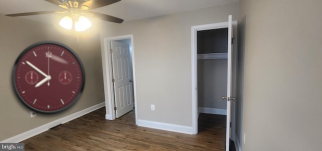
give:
7.51
